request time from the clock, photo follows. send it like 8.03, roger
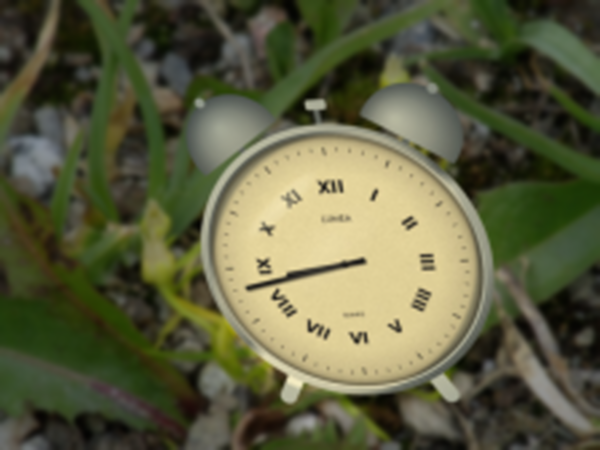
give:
8.43
